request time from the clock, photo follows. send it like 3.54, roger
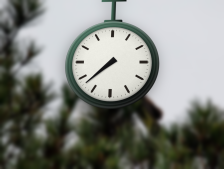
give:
7.38
